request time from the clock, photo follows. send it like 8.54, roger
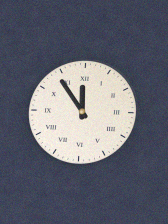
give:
11.54
